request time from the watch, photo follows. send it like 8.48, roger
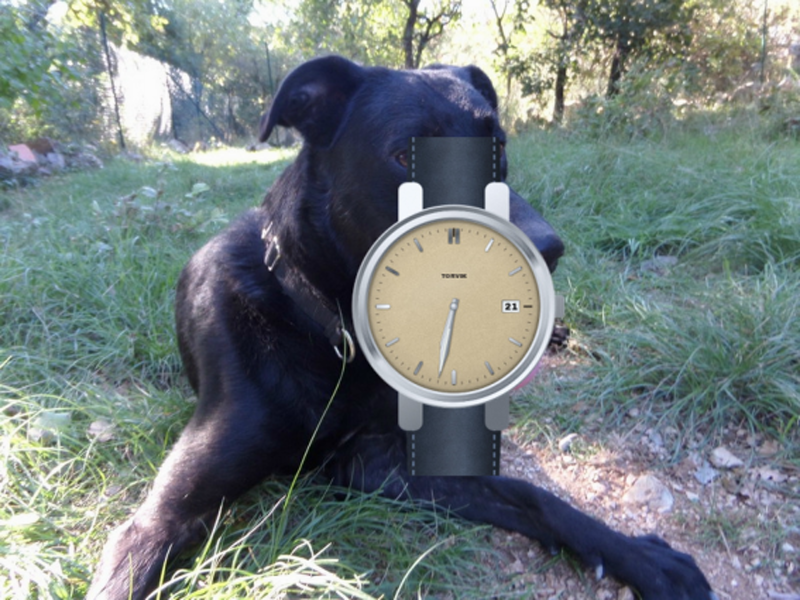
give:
6.32
